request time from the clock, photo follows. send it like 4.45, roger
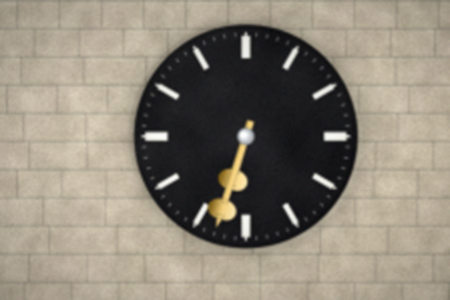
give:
6.33
